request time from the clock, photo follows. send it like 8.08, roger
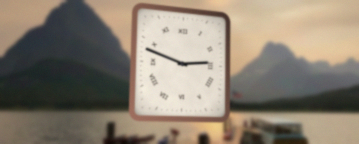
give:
2.48
